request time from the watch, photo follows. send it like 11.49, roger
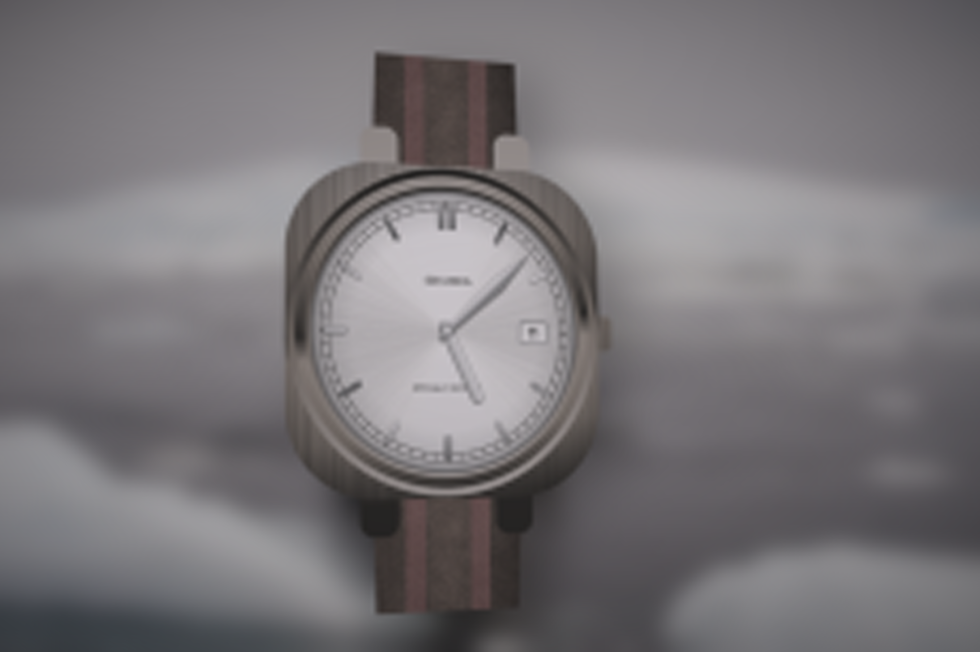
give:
5.08
